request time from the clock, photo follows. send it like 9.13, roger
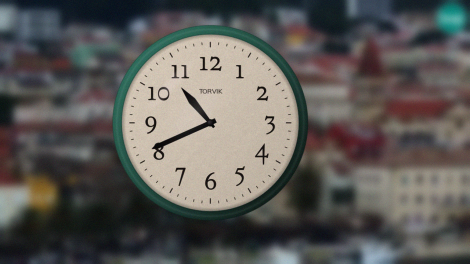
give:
10.41
